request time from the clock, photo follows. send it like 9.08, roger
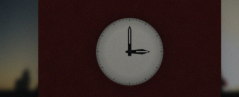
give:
3.00
